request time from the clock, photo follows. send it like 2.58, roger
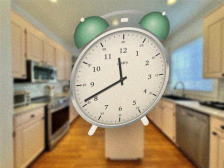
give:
11.41
